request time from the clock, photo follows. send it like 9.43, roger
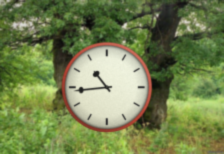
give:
10.44
